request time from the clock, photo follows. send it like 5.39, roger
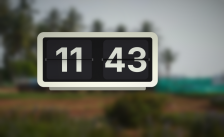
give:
11.43
